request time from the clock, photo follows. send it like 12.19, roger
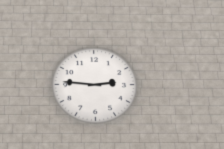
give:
2.46
